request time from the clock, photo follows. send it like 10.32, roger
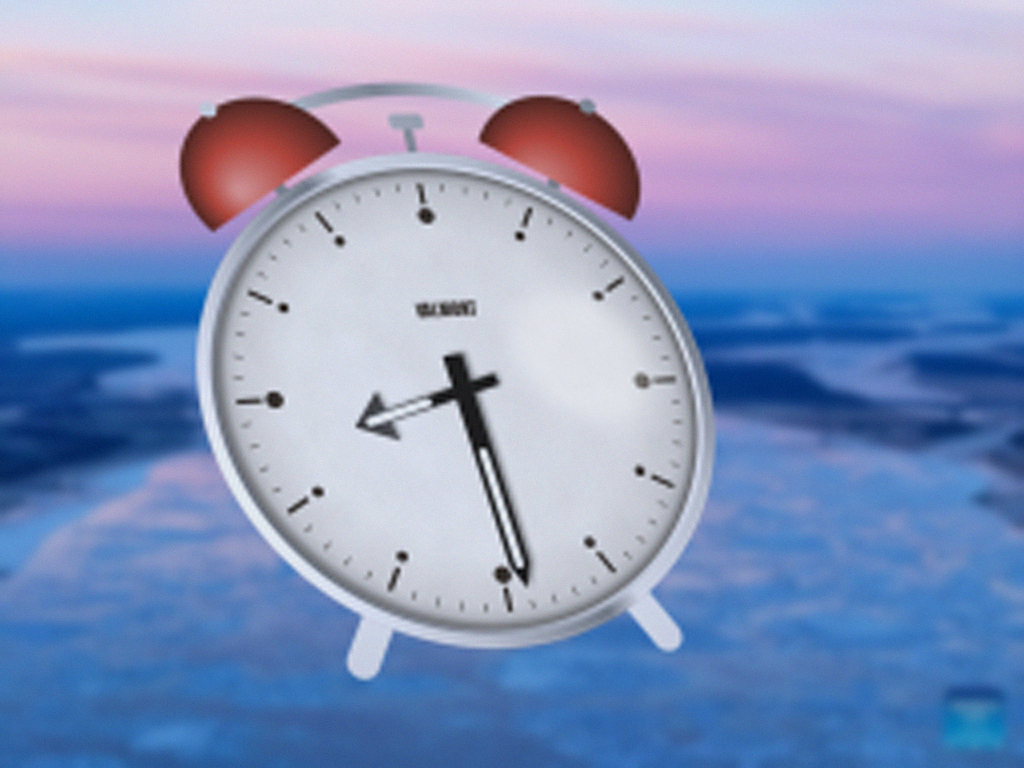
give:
8.29
